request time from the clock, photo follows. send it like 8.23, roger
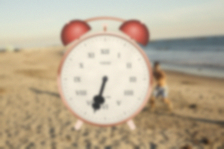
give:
6.33
